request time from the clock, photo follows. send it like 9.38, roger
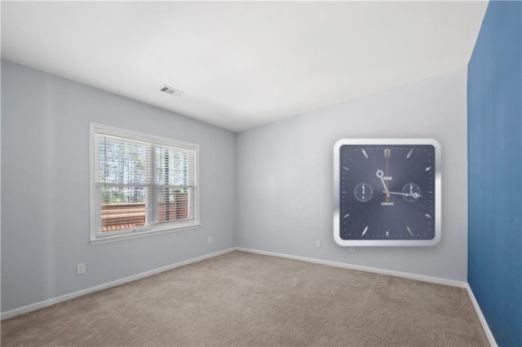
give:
11.16
